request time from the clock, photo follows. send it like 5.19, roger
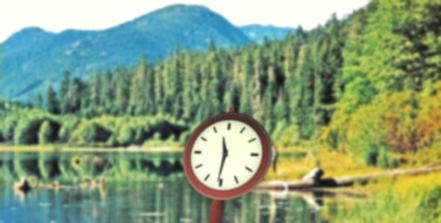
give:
11.31
